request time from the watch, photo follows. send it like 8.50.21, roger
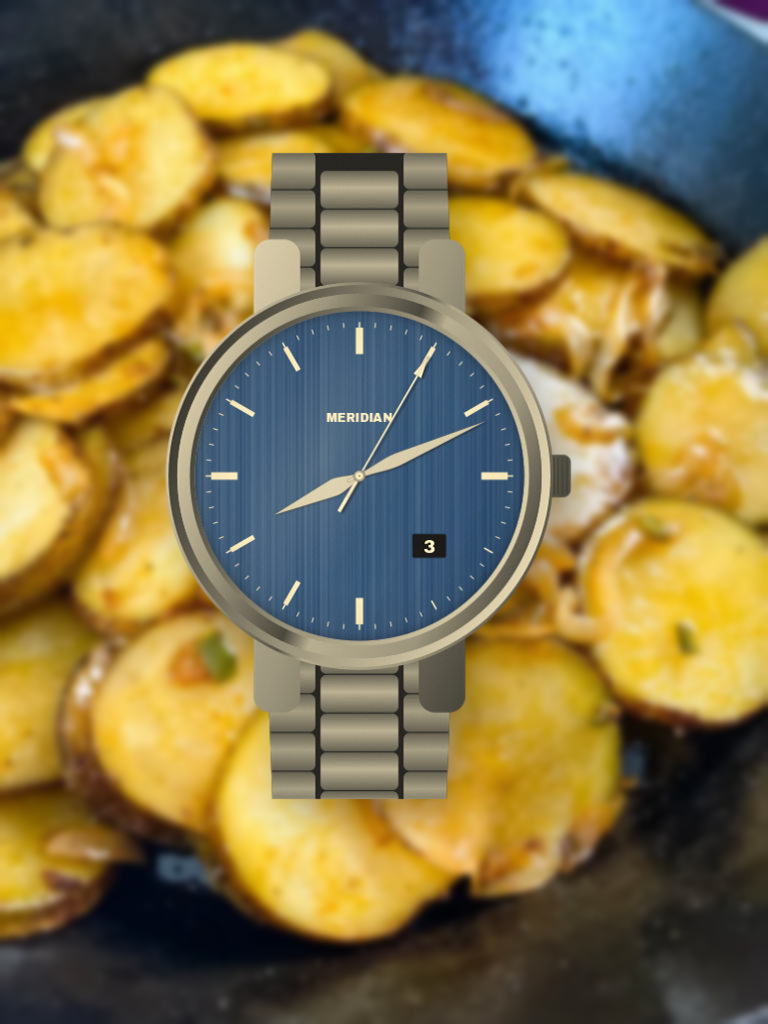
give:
8.11.05
